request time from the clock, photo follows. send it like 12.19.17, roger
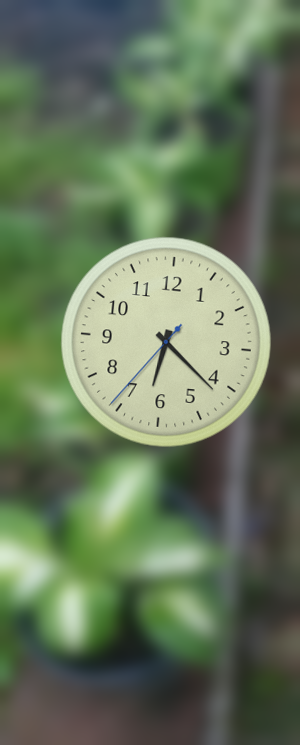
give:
6.21.36
